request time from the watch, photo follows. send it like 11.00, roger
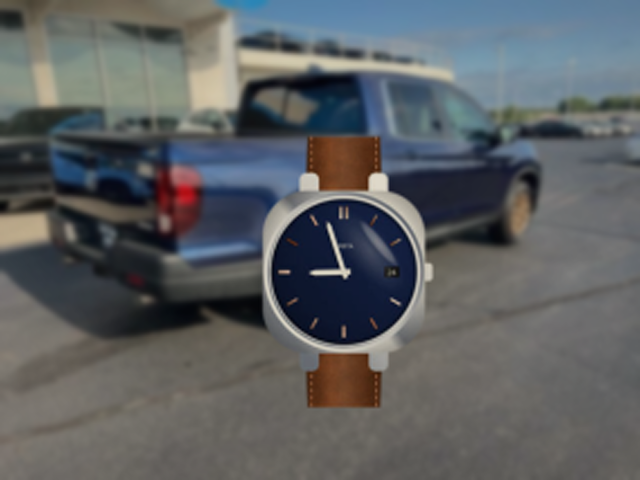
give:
8.57
